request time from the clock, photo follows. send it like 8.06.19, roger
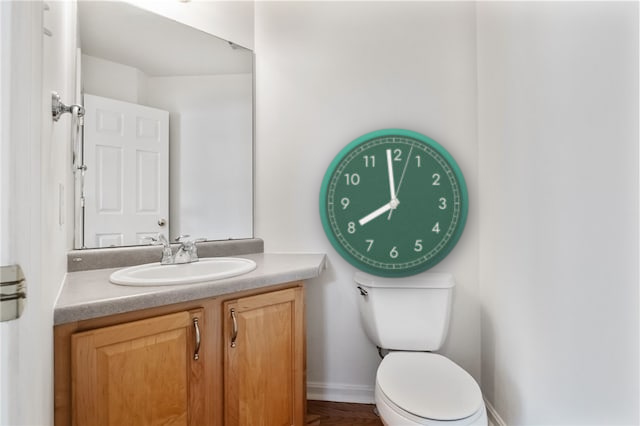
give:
7.59.03
